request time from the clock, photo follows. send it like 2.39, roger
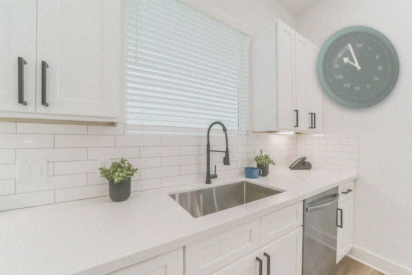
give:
9.56
